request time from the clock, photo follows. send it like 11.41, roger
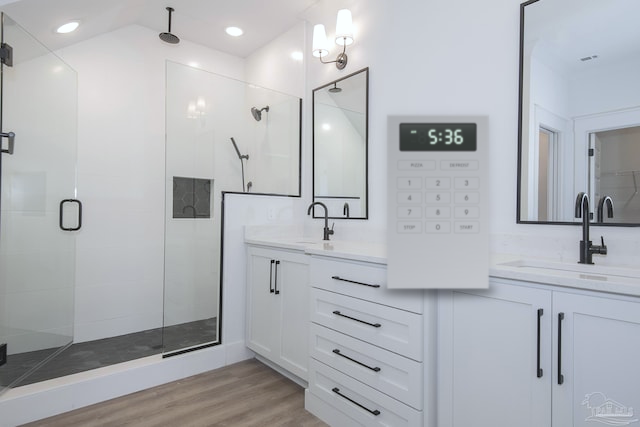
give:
5.36
